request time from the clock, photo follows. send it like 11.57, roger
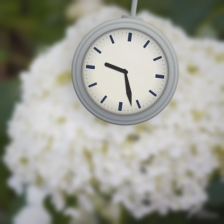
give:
9.27
